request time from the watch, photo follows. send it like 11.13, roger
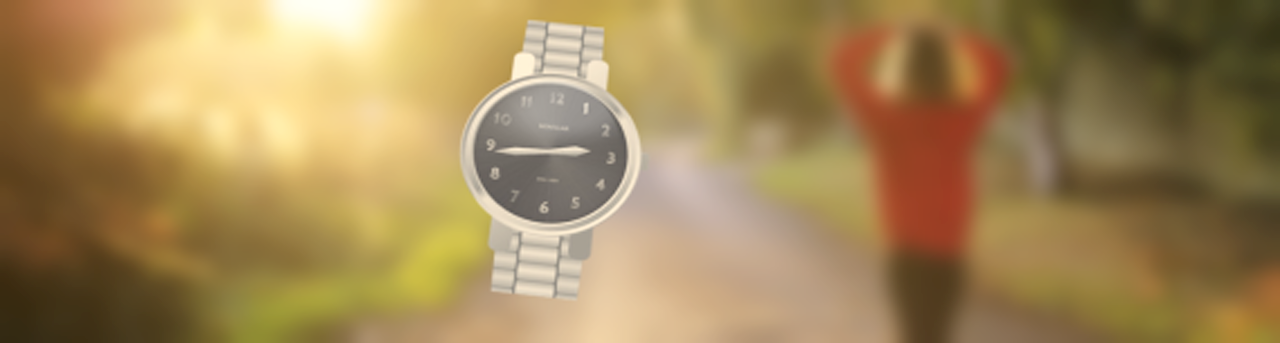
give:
2.44
